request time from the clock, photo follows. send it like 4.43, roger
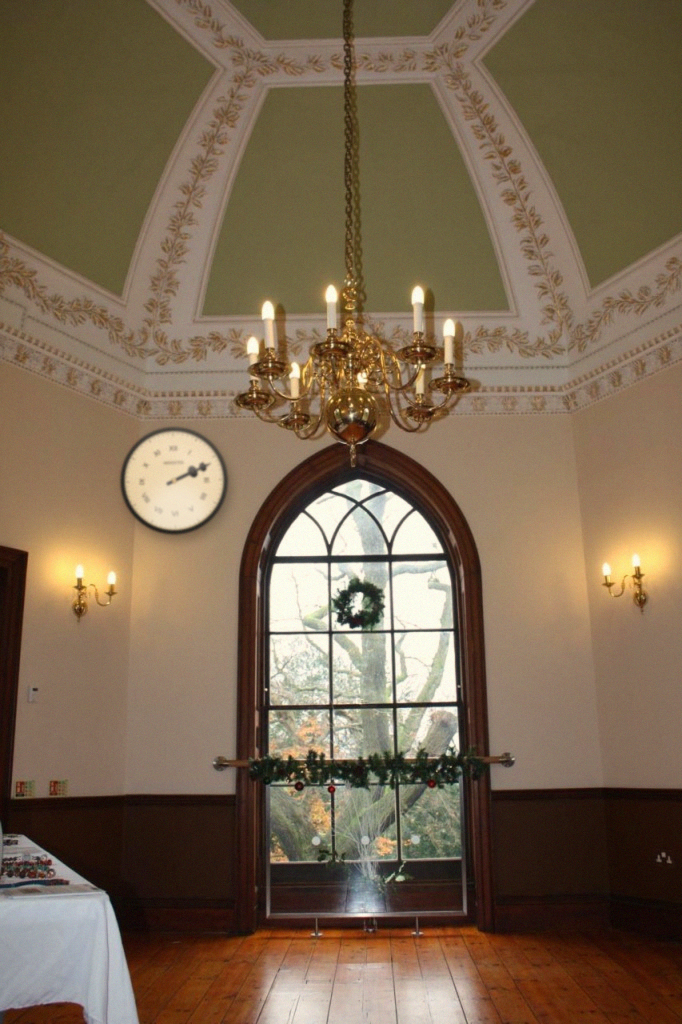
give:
2.11
